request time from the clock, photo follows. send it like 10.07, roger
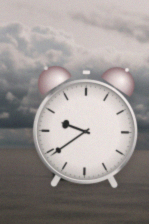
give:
9.39
